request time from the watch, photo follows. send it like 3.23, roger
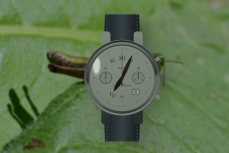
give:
7.04
